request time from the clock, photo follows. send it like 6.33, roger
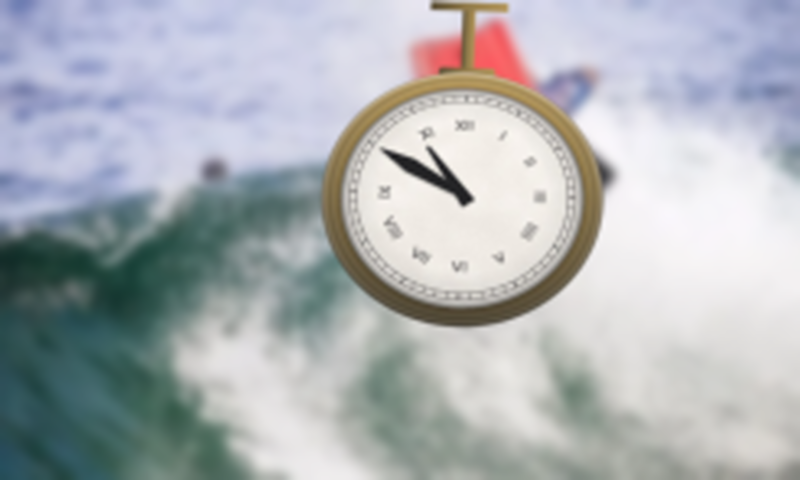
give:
10.50
